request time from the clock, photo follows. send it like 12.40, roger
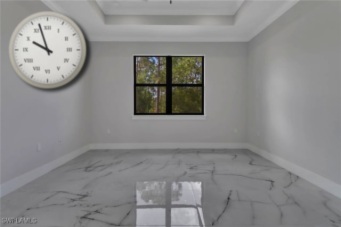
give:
9.57
